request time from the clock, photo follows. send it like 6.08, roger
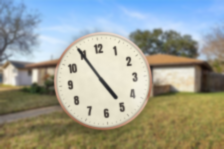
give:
4.55
